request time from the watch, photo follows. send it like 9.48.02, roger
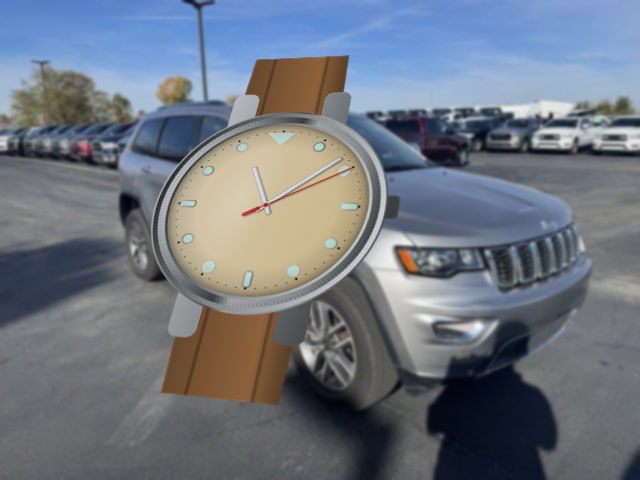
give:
11.08.10
